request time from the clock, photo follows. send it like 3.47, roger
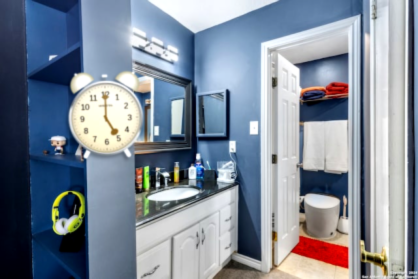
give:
5.00
